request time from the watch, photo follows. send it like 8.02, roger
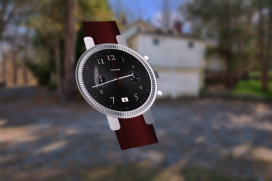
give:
2.43
